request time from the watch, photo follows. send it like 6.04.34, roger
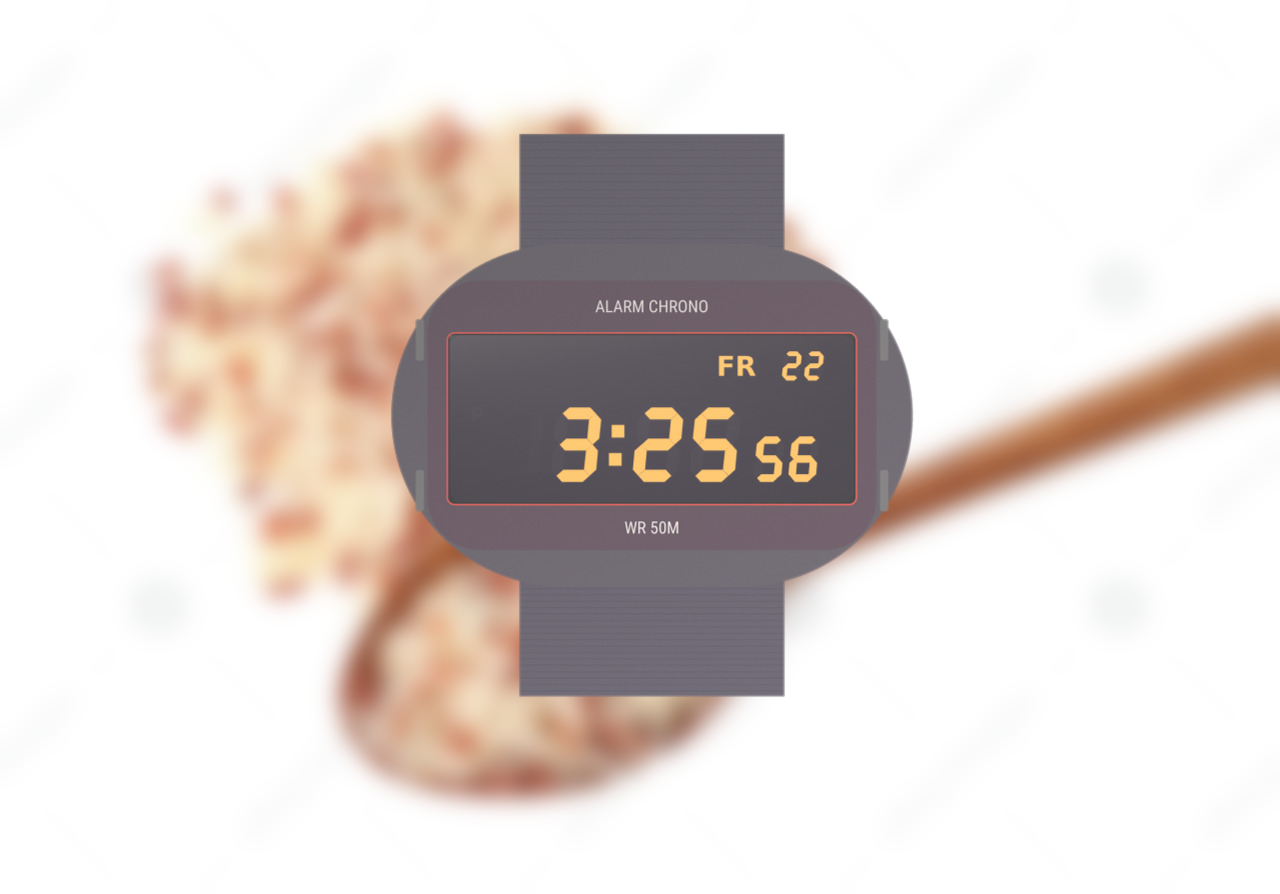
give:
3.25.56
